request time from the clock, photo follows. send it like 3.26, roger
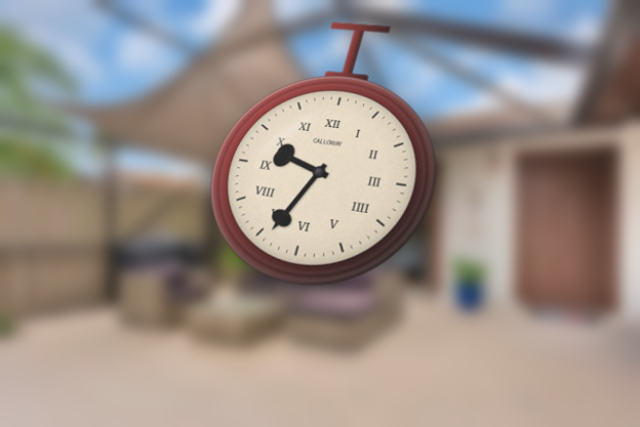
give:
9.34
